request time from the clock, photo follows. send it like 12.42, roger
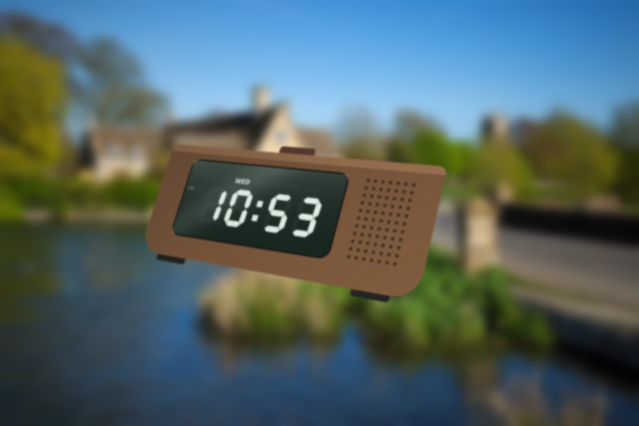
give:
10.53
